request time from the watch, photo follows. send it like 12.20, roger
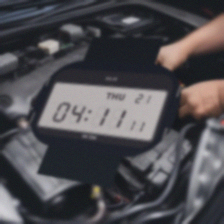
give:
4.11
